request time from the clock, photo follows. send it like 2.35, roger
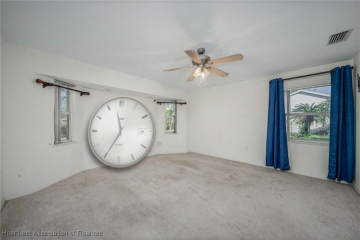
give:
11.35
